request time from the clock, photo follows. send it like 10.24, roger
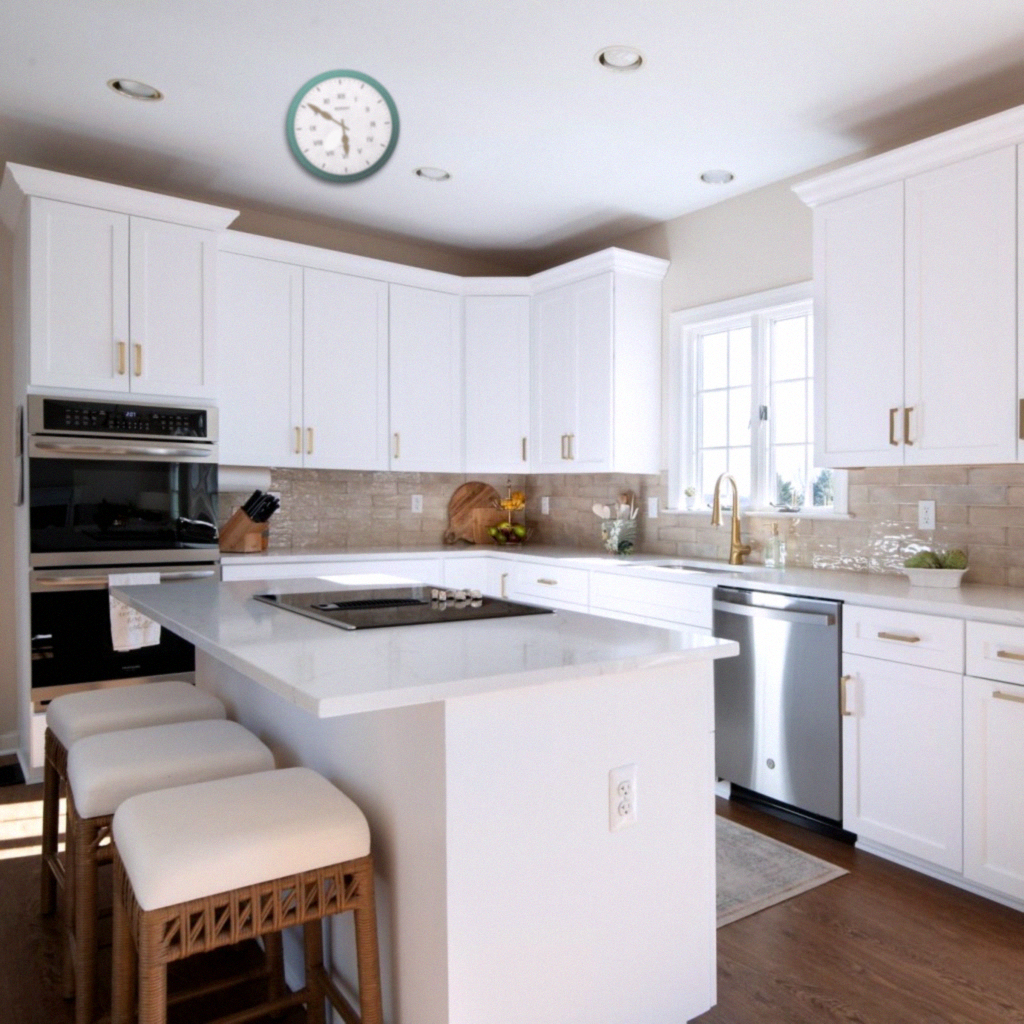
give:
5.51
